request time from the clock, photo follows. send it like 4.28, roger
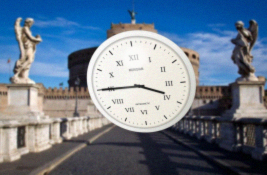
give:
3.45
